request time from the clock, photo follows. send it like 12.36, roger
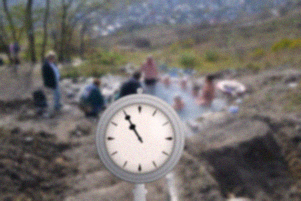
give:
10.55
